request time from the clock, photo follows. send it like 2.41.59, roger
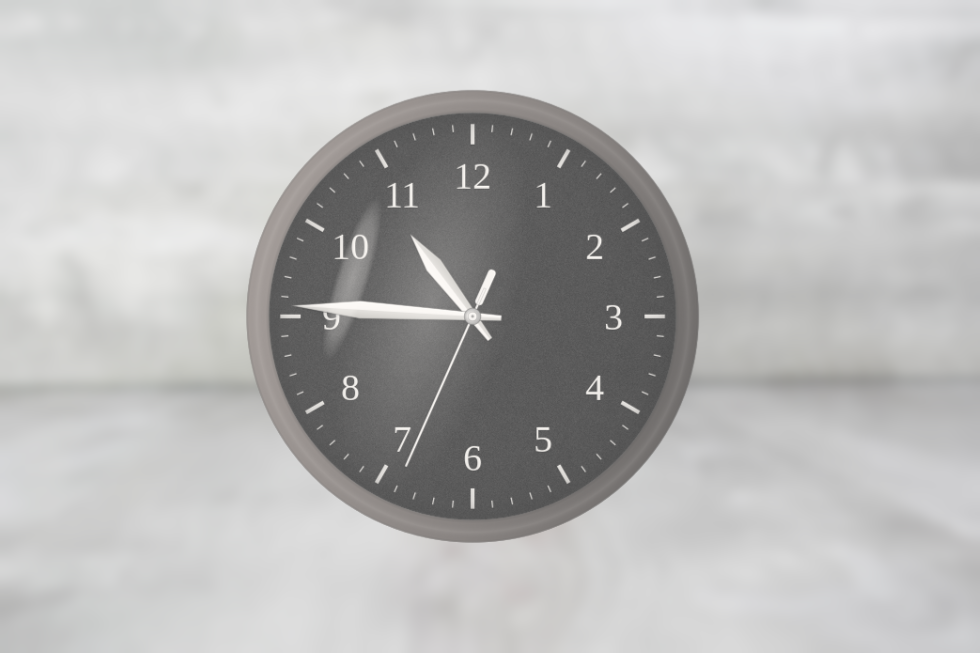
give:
10.45.34
